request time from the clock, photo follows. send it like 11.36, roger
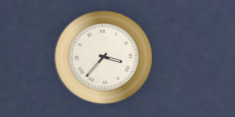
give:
3.37
